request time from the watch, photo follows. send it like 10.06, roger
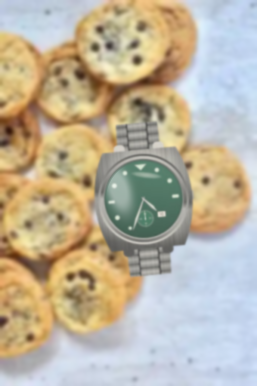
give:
4.34
